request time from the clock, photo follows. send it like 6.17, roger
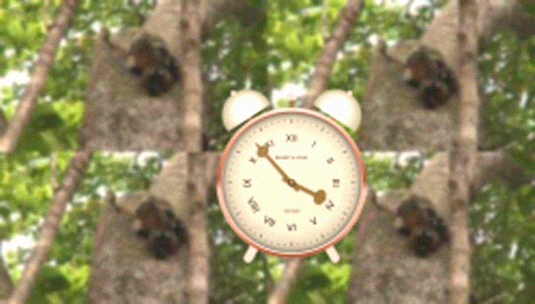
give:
3.53
